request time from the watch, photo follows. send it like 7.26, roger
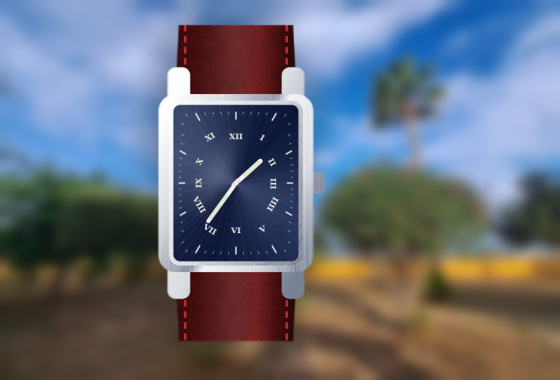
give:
1.36
